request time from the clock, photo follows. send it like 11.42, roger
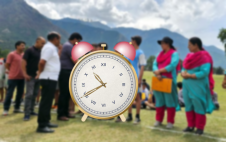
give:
10.40
